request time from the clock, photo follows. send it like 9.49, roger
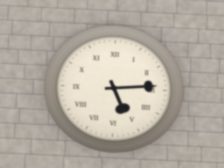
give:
5.14
